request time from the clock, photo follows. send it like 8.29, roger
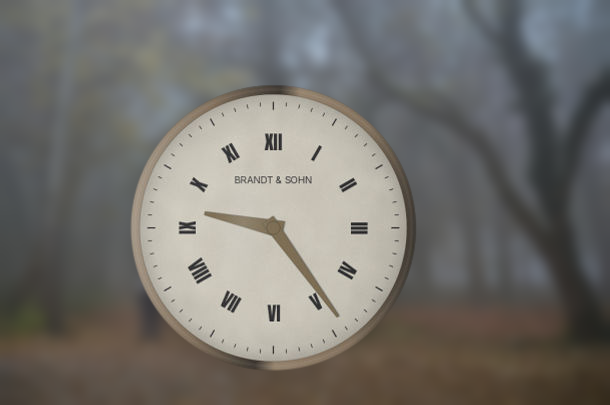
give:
9.24
